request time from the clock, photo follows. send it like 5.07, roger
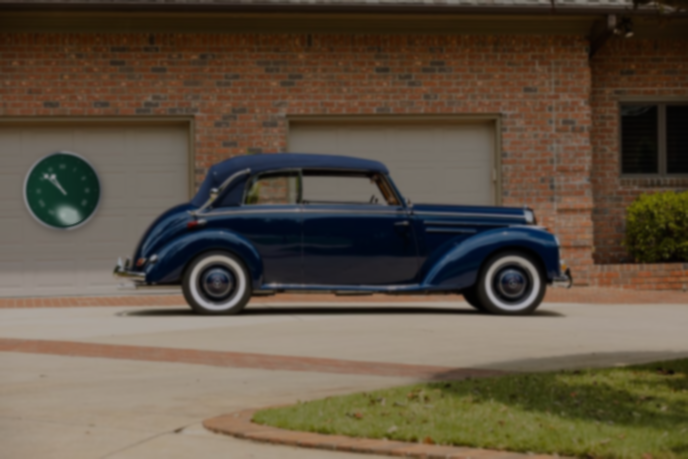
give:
10.52
